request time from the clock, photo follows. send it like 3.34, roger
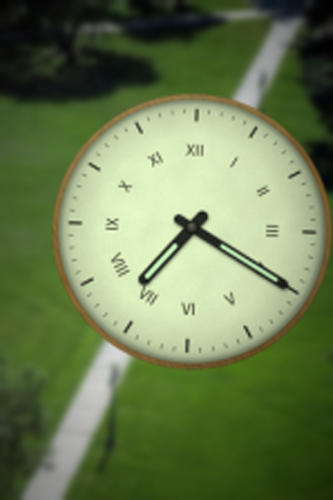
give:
7.20
